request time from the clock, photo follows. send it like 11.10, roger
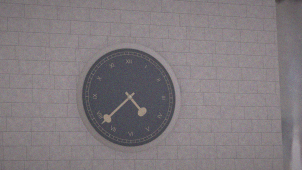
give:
4.38
